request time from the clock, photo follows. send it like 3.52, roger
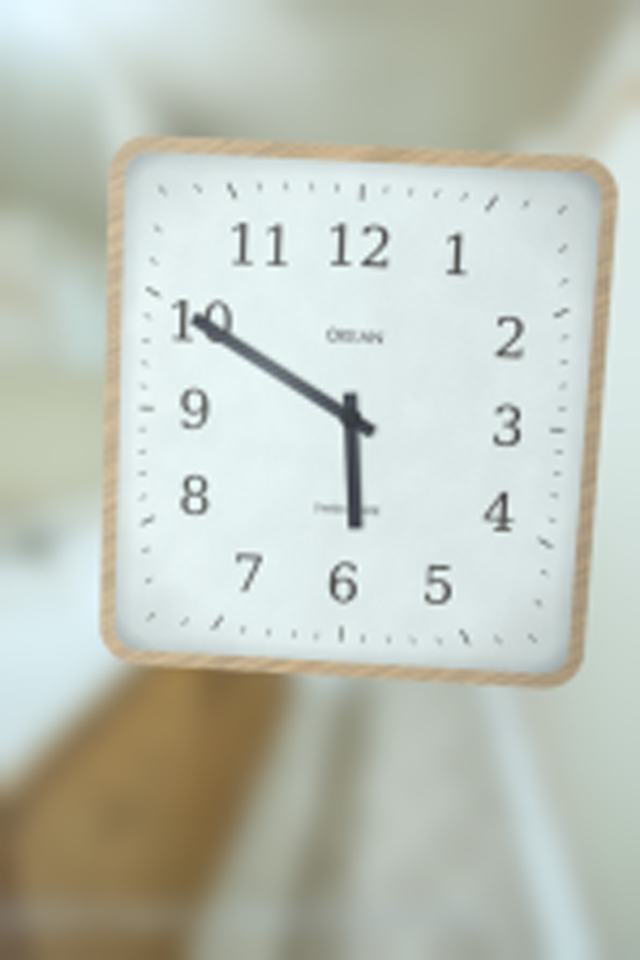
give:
5.50
